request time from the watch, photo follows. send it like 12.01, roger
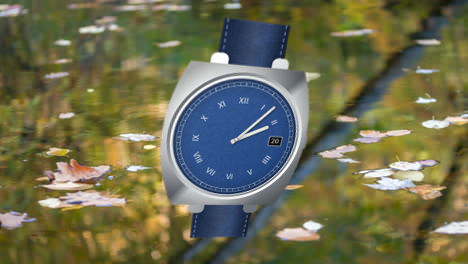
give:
2.07
